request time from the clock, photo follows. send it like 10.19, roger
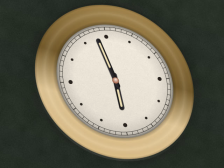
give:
5.58
